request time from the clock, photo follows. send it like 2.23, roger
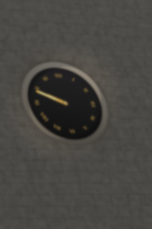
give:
9.49
